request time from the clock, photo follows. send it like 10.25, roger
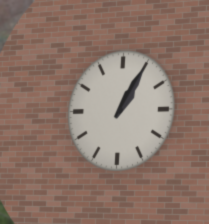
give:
1.05
